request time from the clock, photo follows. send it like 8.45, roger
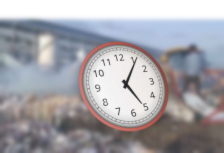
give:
5.06
